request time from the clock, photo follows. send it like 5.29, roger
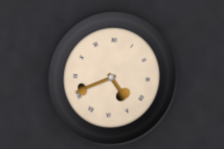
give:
4.41
